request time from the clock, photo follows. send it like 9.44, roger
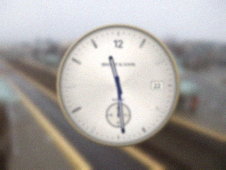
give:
11.29
